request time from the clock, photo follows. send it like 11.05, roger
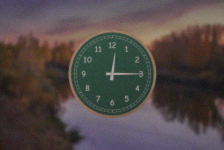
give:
12.15
